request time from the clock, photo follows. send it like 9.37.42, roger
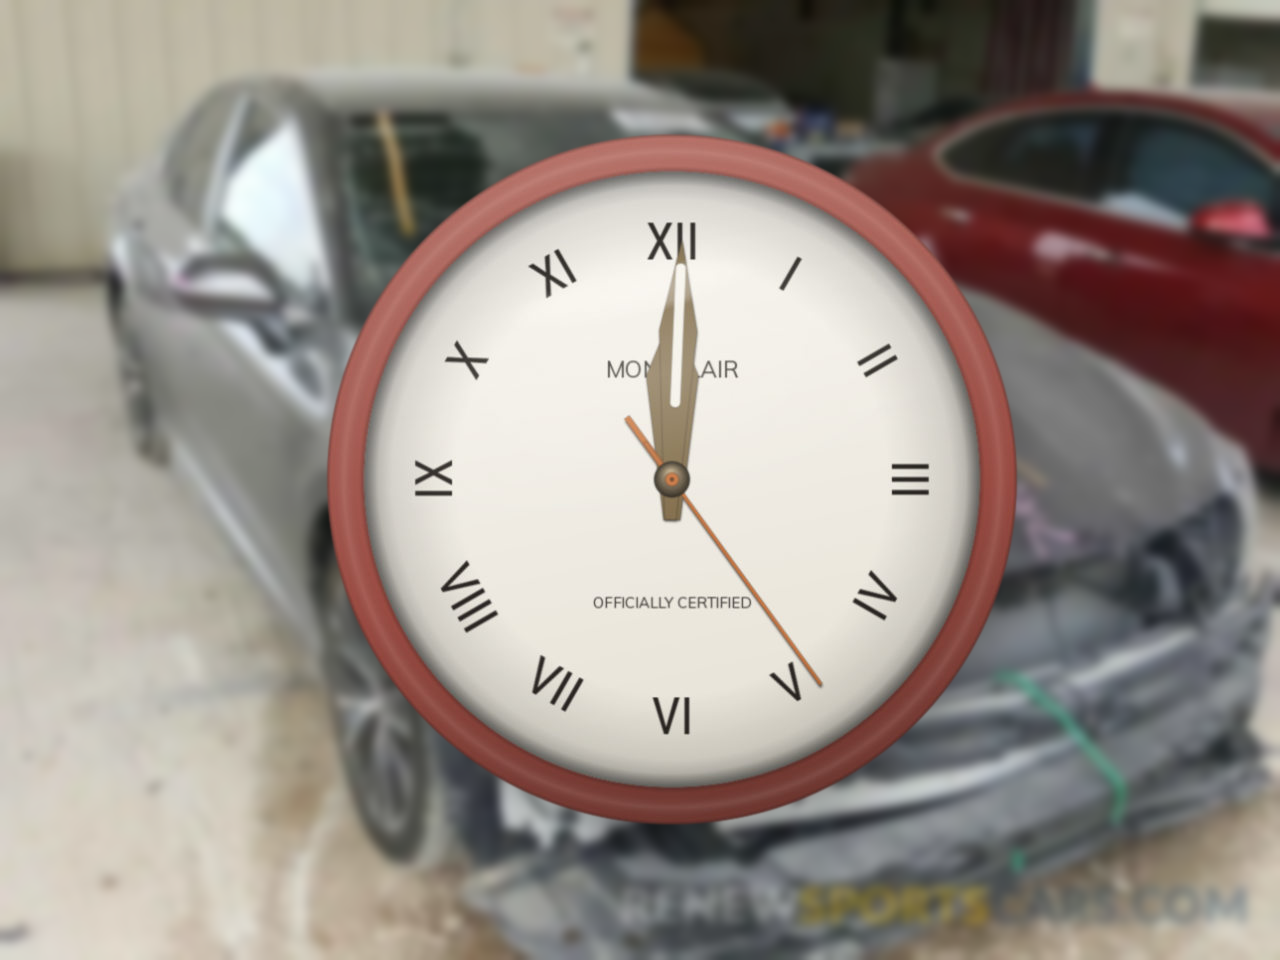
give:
12.00.24
